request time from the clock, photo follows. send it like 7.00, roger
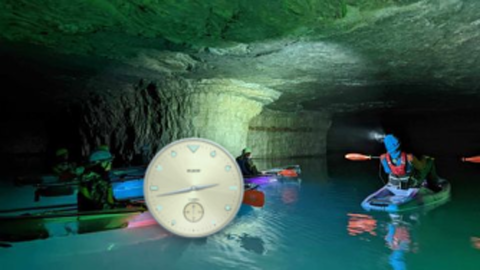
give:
2.43
